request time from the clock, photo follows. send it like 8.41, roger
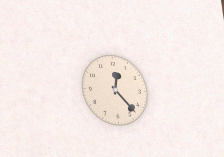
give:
12.23
